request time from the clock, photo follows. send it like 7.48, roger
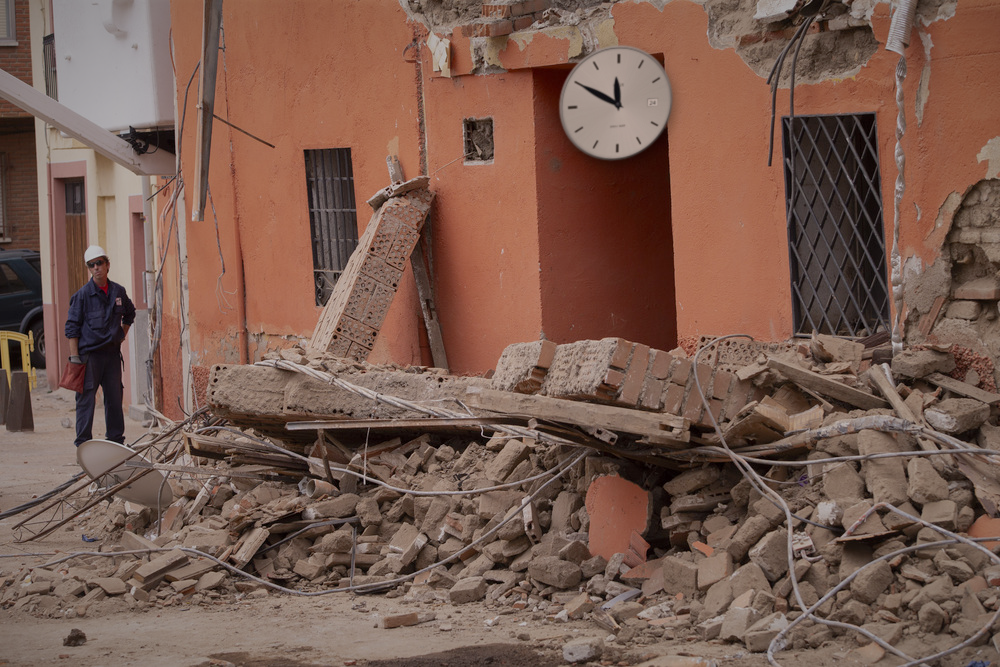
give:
11.50
